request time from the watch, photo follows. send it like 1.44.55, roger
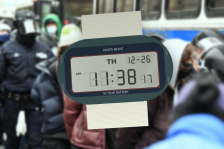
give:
11.38.17
